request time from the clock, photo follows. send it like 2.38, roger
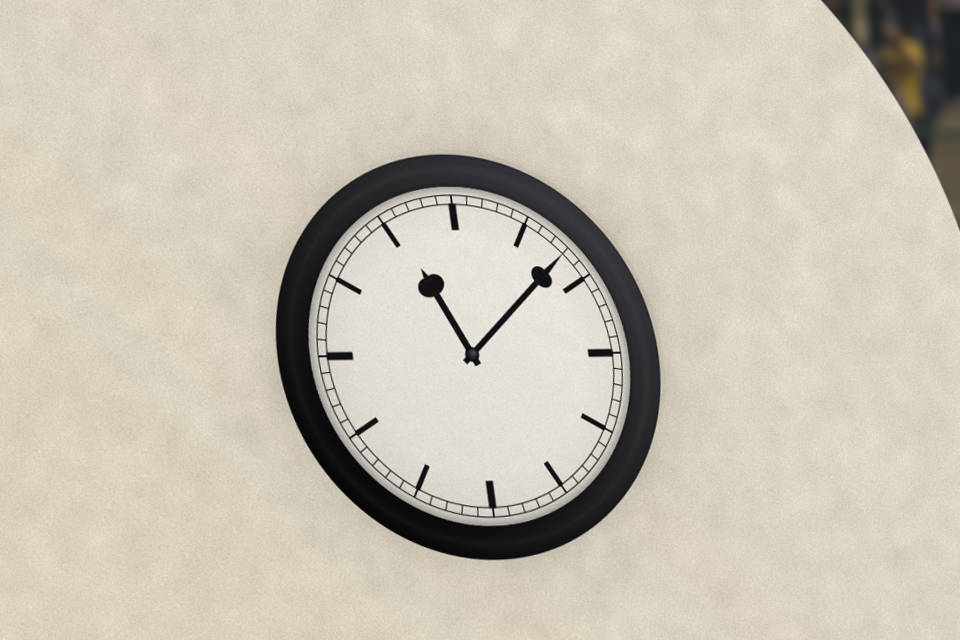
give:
11.08
